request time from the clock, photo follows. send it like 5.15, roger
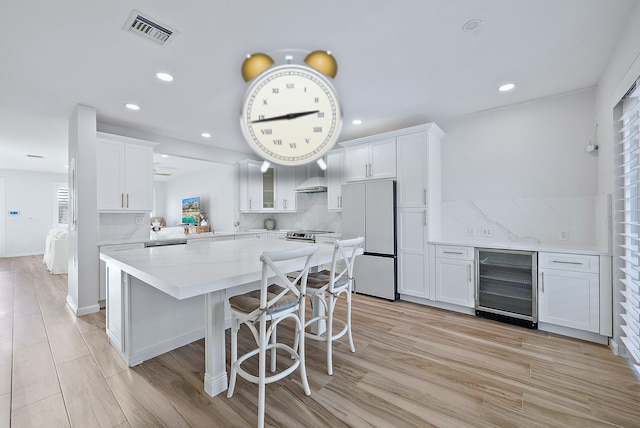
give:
2.44
